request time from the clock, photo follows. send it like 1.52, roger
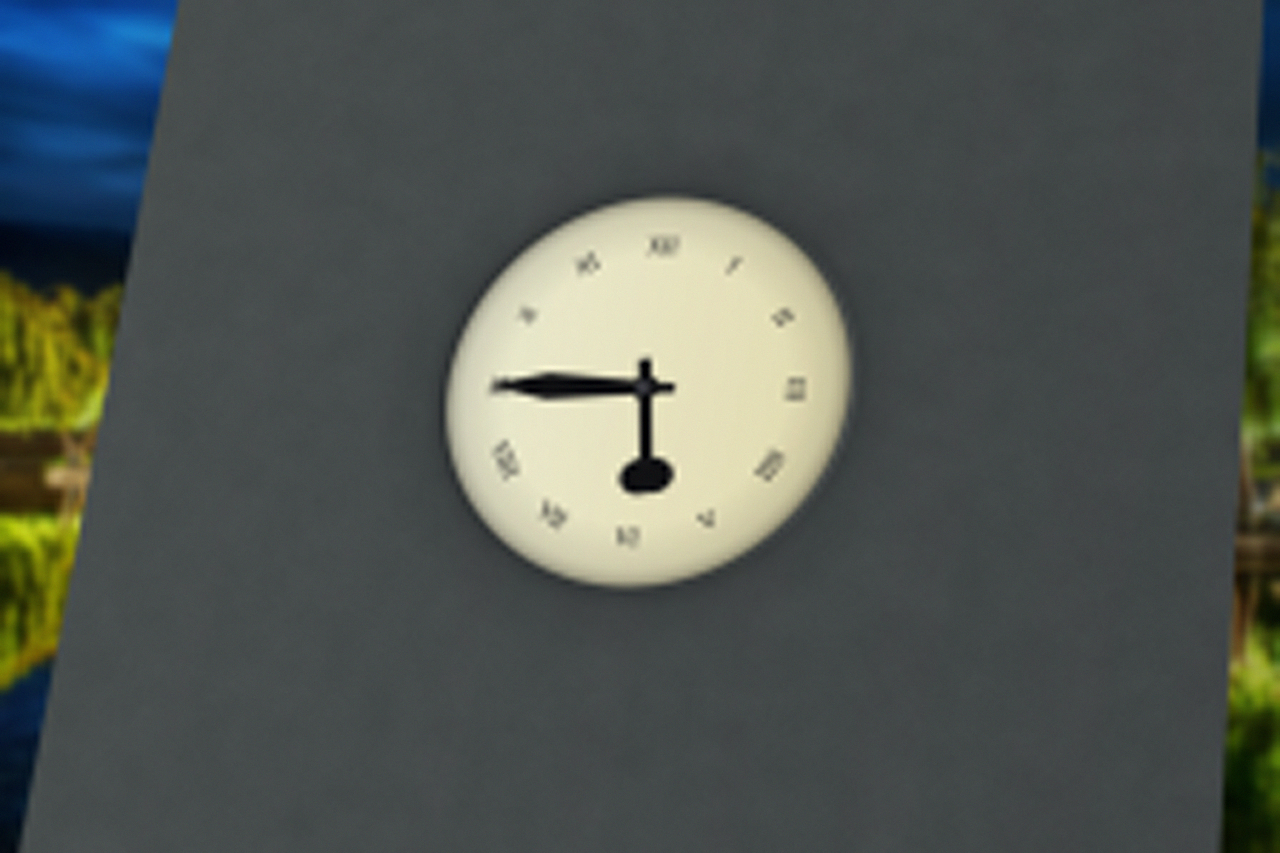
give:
5.45
